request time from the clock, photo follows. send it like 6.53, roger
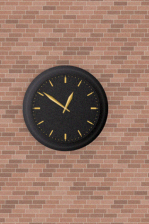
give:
12.51
